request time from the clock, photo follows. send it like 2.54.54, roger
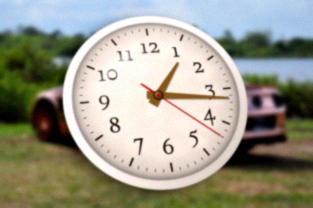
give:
1.16.22
